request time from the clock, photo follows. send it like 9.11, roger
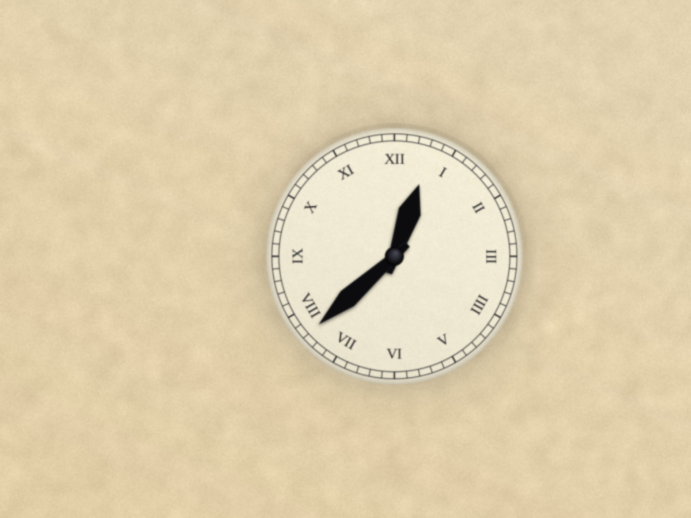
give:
12.38
